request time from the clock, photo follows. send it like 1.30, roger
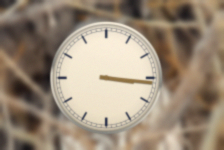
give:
3.16
